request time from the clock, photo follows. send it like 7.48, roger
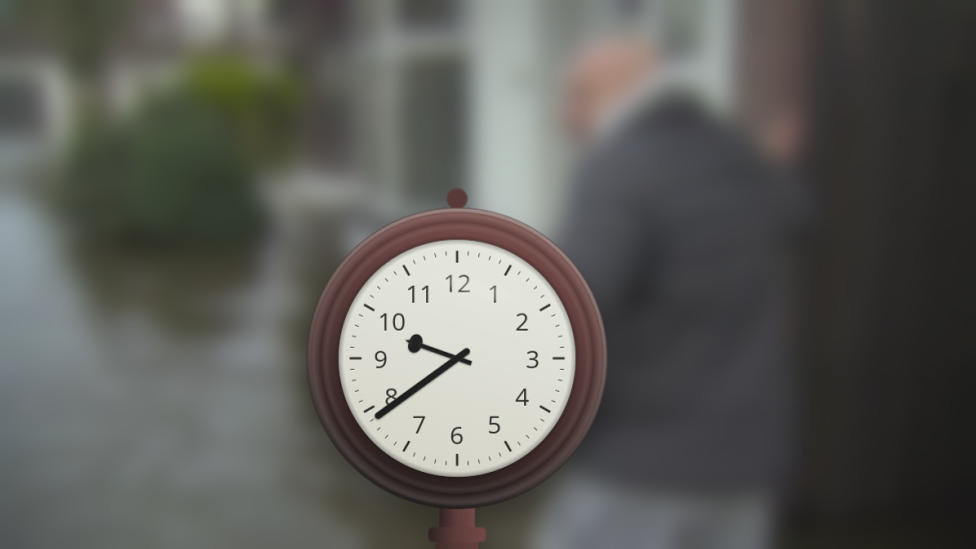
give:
9.39
